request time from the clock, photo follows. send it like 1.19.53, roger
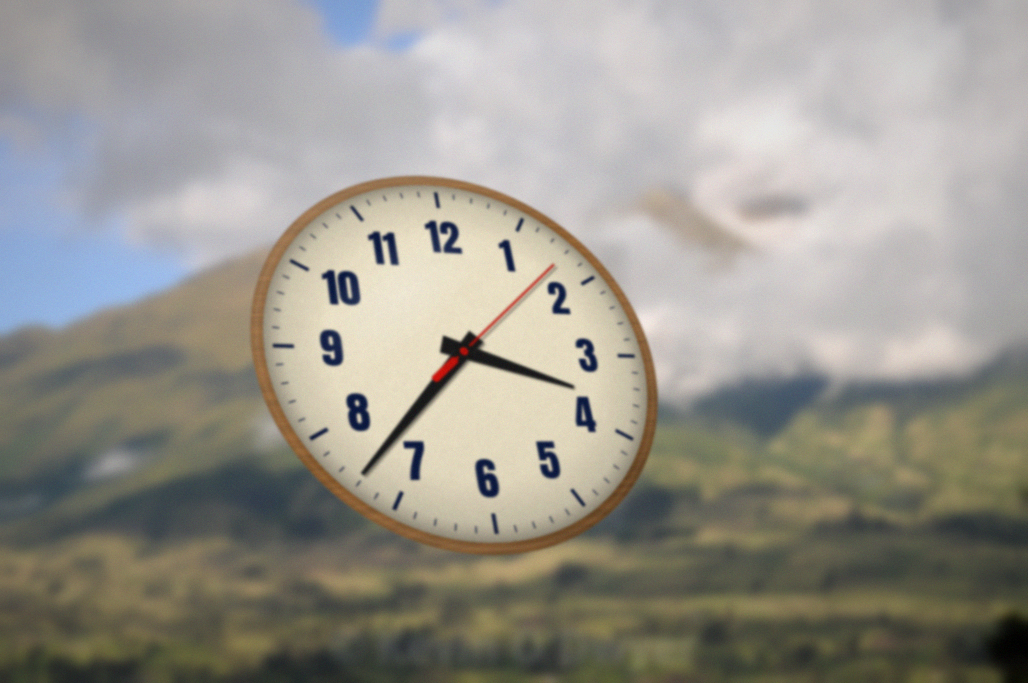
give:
3.37.08
